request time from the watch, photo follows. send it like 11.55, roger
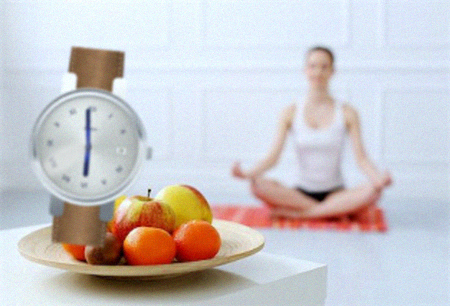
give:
5.59
